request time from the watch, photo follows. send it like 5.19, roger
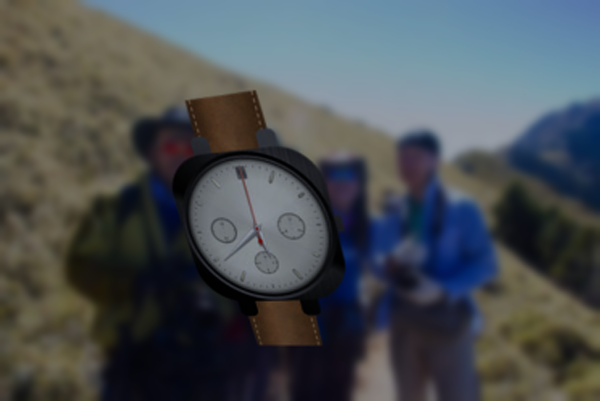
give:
5.39
